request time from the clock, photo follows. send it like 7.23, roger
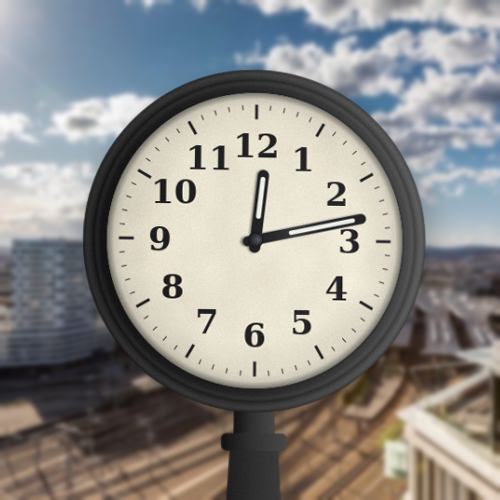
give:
12.13
